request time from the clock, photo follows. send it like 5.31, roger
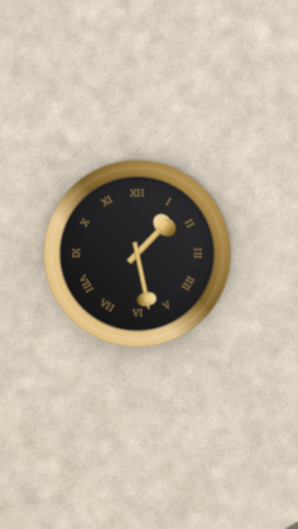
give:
1.28
